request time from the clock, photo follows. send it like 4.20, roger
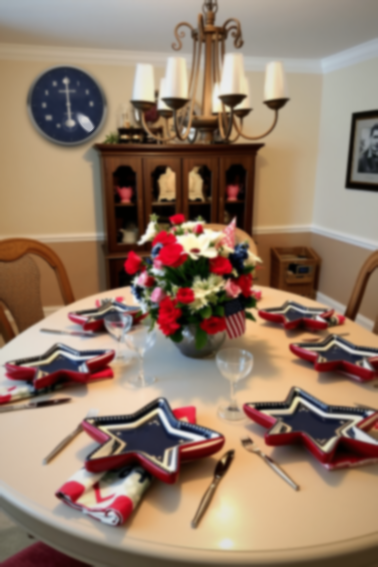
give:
6.00
